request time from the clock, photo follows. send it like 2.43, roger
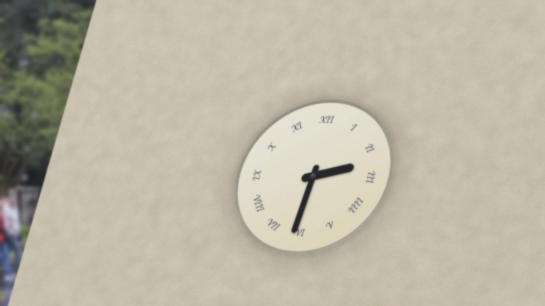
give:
2.31
